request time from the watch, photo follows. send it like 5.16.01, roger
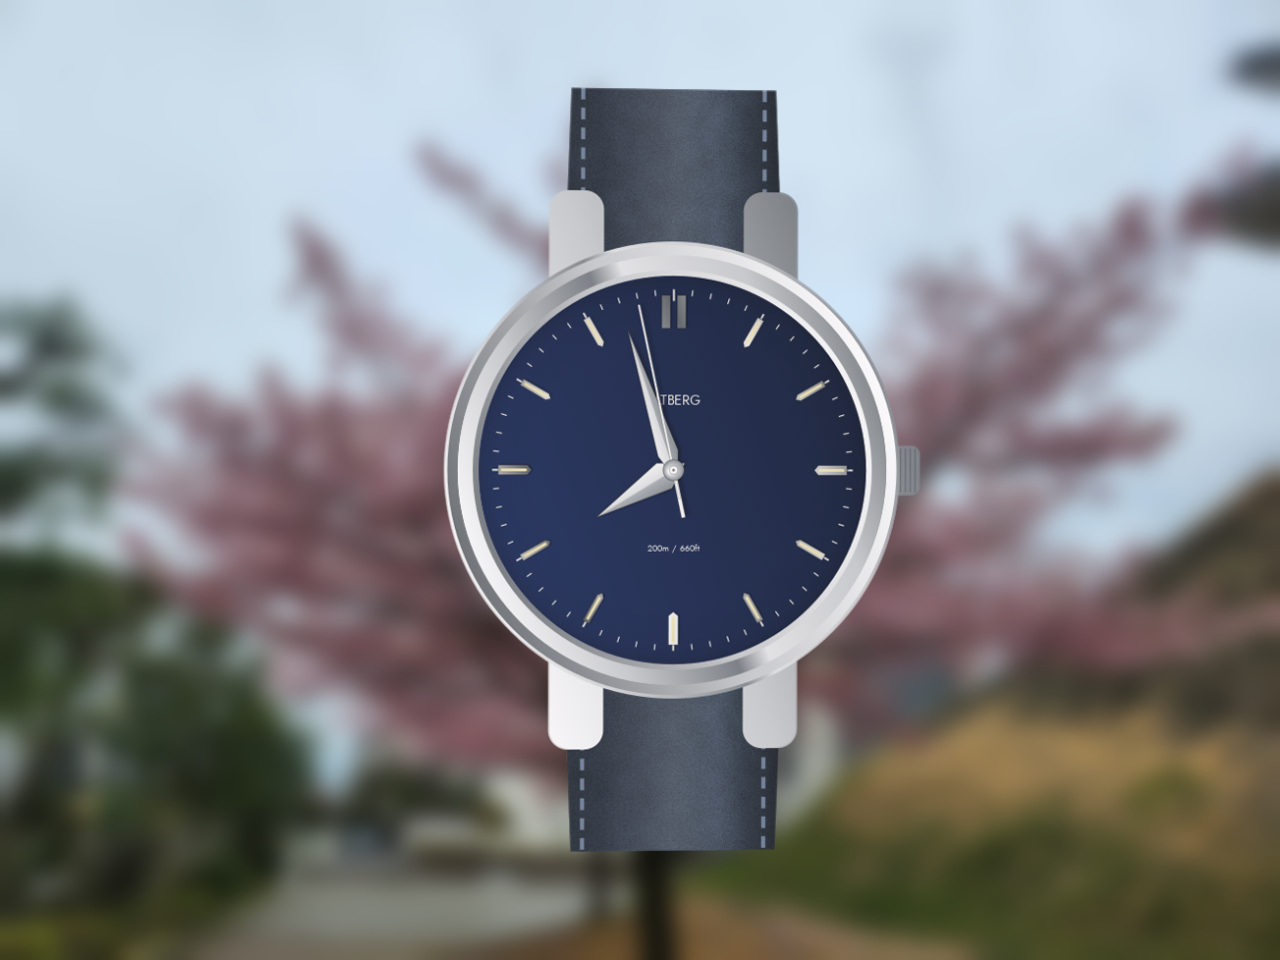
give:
7.56.58
